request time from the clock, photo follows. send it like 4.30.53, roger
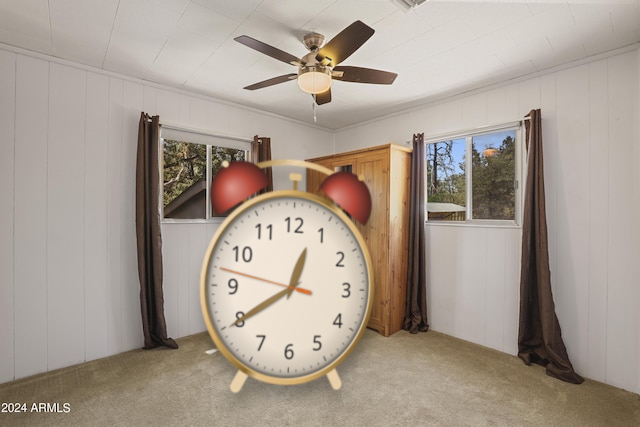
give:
12.39.47
